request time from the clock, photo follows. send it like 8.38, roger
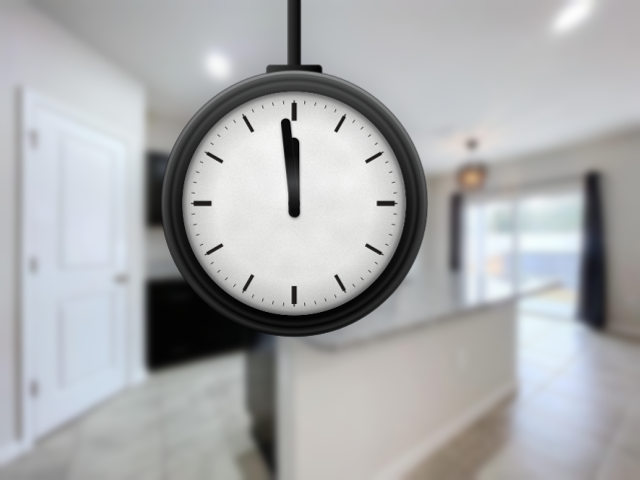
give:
11.59
